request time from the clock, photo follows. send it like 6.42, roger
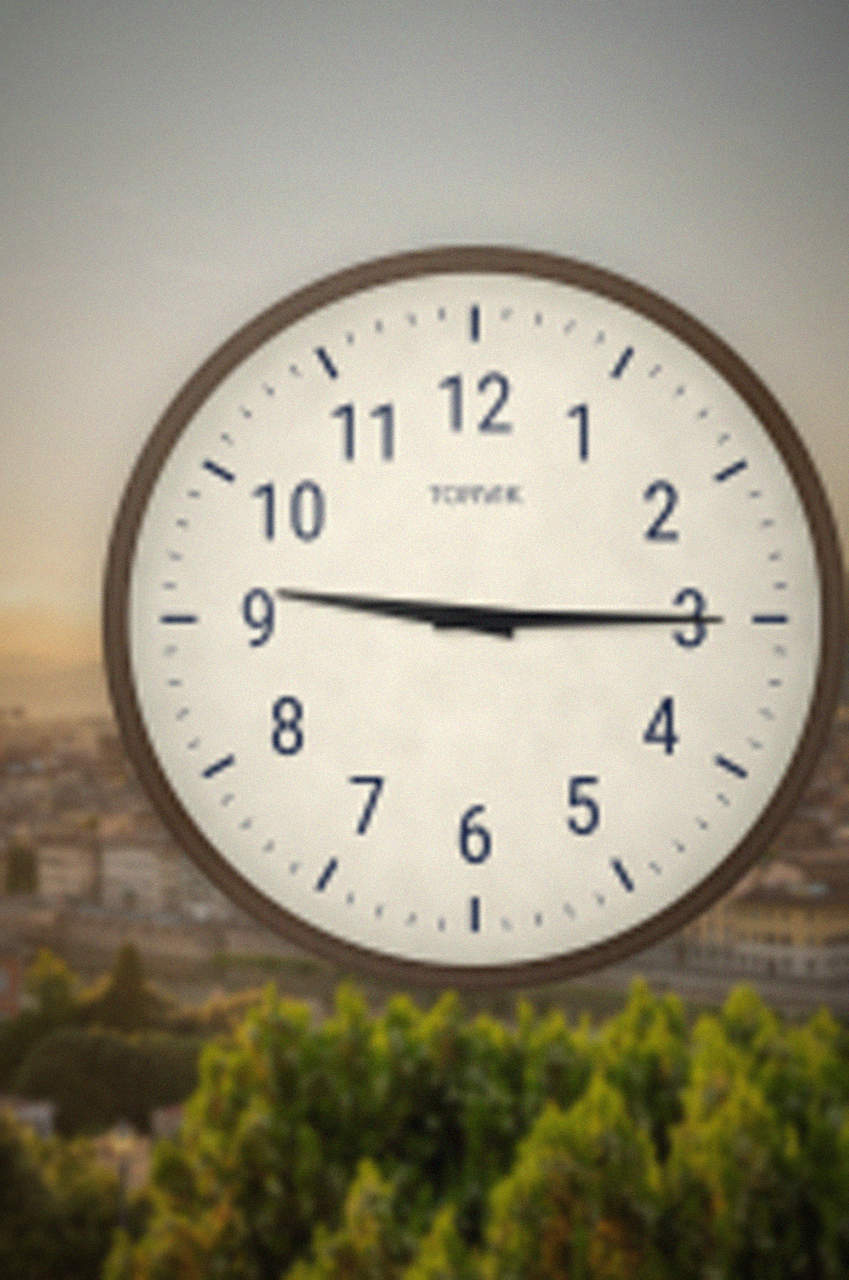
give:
9.15
